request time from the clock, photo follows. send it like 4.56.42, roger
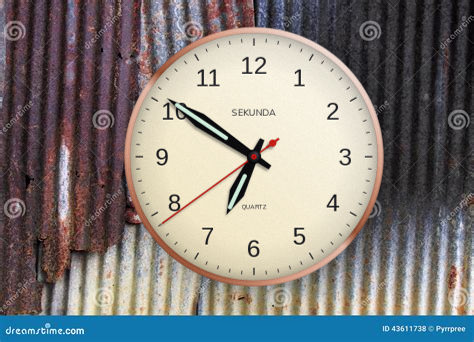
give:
6.50.39
